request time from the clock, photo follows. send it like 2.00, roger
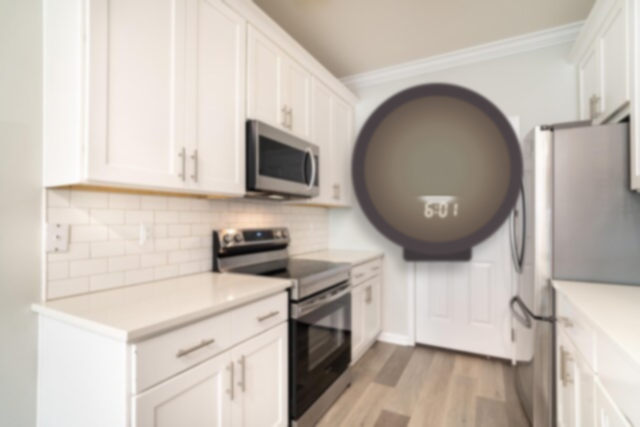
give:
6.01
